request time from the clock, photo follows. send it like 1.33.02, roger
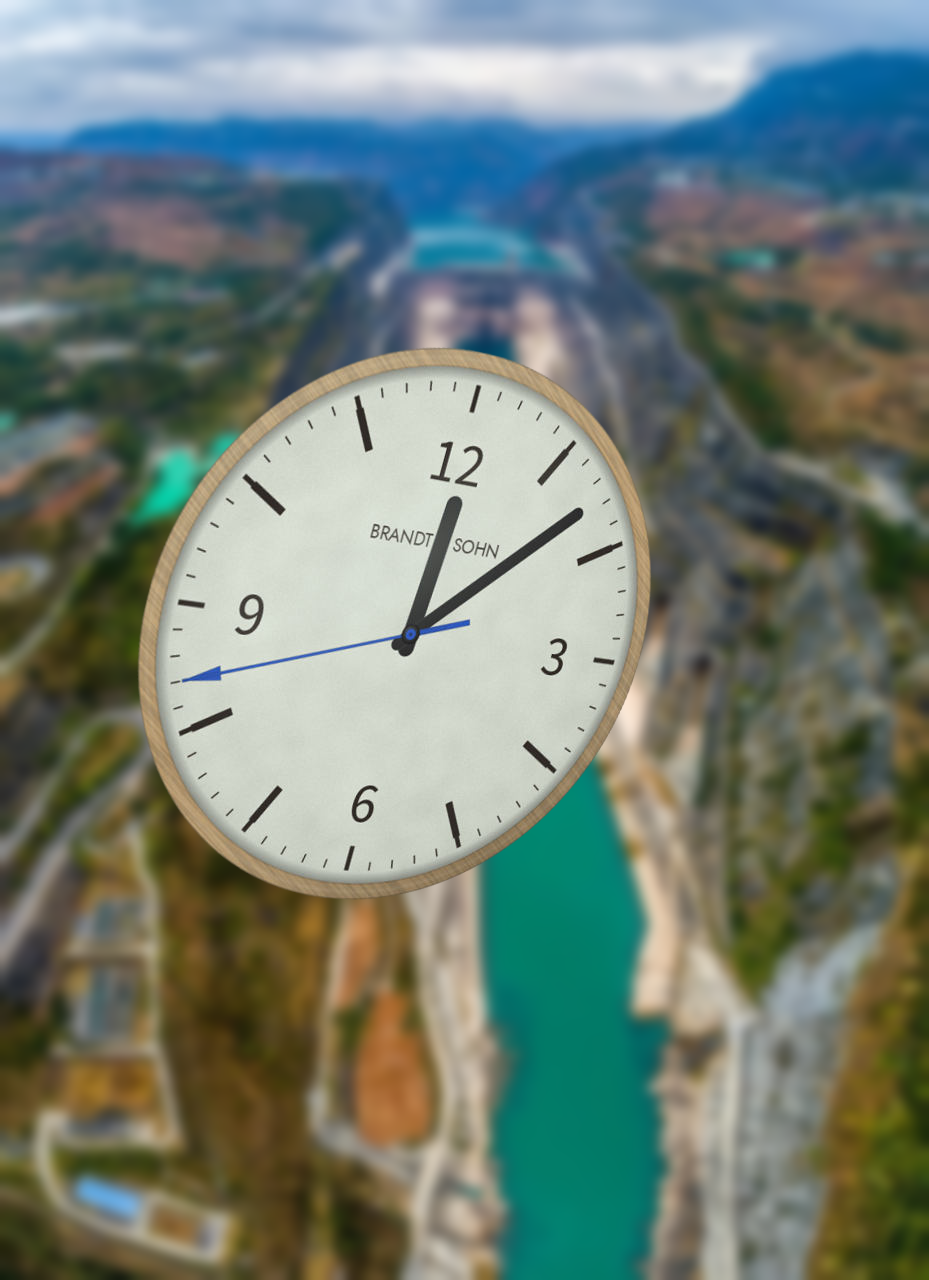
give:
12.07.42
